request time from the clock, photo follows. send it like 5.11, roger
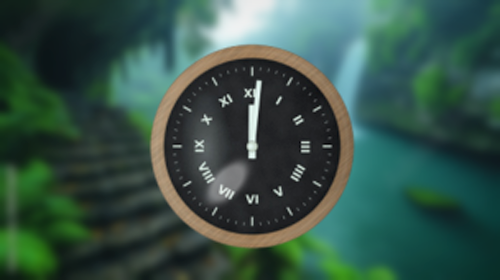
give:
12.01
